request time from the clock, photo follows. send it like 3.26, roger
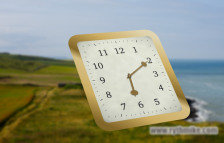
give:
6.10
